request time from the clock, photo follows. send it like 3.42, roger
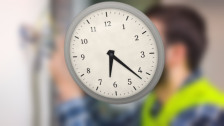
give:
6.22
